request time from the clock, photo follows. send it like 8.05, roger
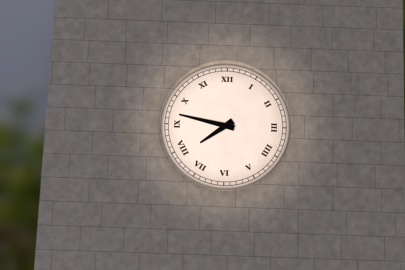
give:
7.47
